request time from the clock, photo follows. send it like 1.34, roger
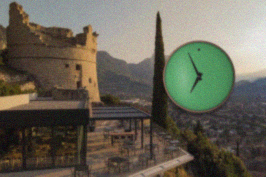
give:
6.56
